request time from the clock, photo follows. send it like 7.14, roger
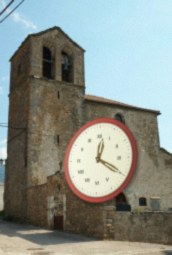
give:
12.20
